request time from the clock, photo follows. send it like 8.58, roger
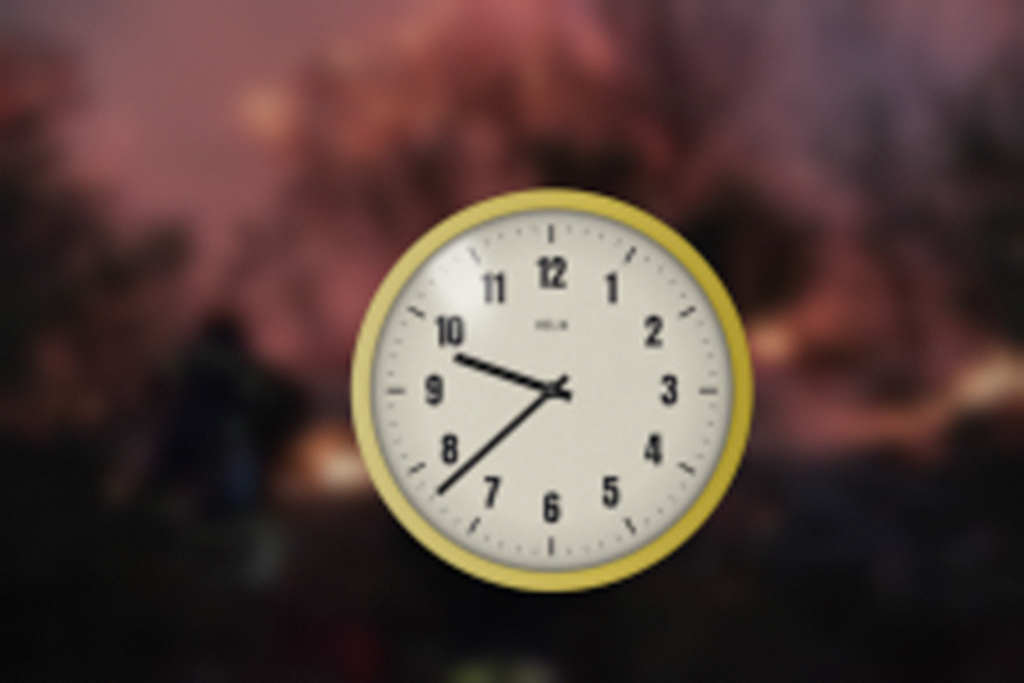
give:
9.38
